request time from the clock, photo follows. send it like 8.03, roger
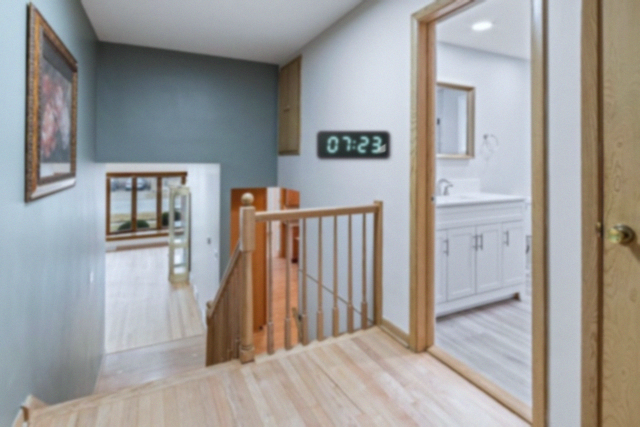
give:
7.23
